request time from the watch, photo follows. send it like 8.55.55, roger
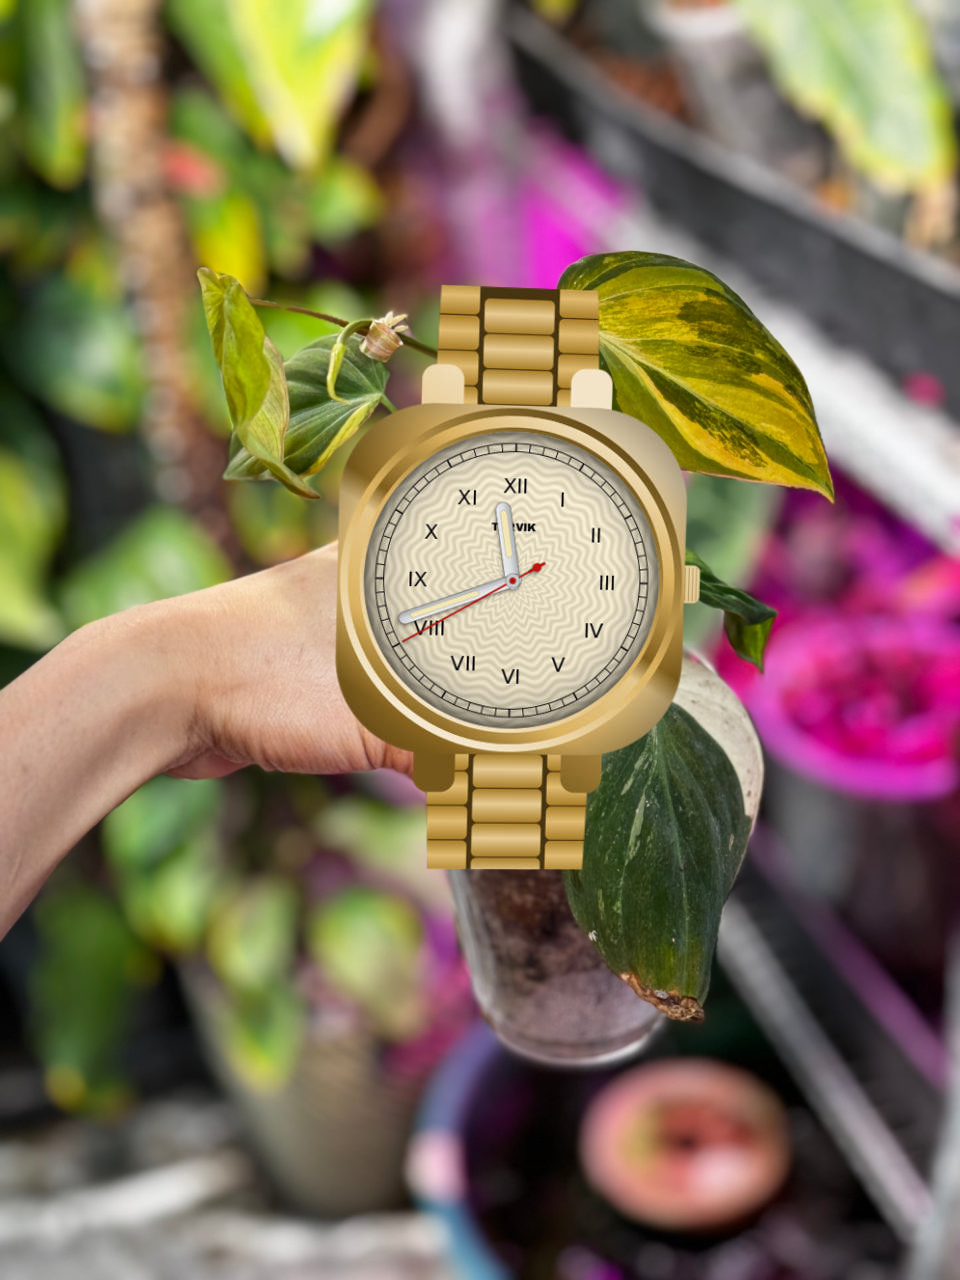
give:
11.41.40
